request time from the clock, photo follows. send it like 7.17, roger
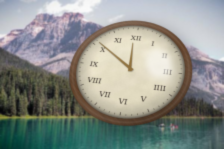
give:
11.51
